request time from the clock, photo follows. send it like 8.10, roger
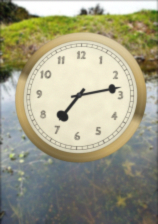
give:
7.13
